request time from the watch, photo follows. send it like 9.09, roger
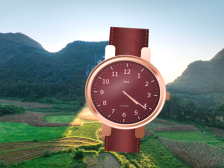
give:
4.21
